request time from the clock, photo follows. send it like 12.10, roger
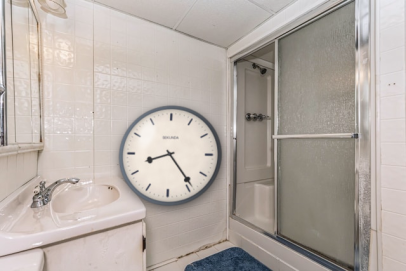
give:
8.24
